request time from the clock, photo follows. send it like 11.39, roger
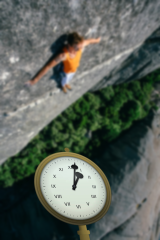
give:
1.02
